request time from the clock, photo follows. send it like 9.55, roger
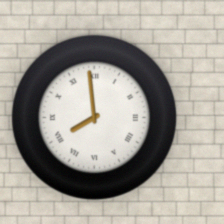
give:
7.59
